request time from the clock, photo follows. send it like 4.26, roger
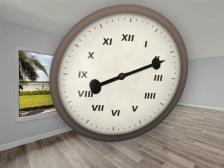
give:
8.11
